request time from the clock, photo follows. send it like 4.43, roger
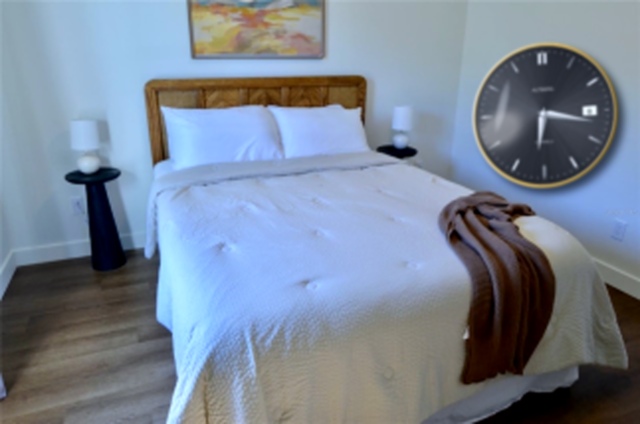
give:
6.17
